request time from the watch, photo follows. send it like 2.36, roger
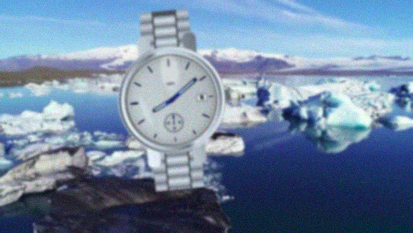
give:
8.09
